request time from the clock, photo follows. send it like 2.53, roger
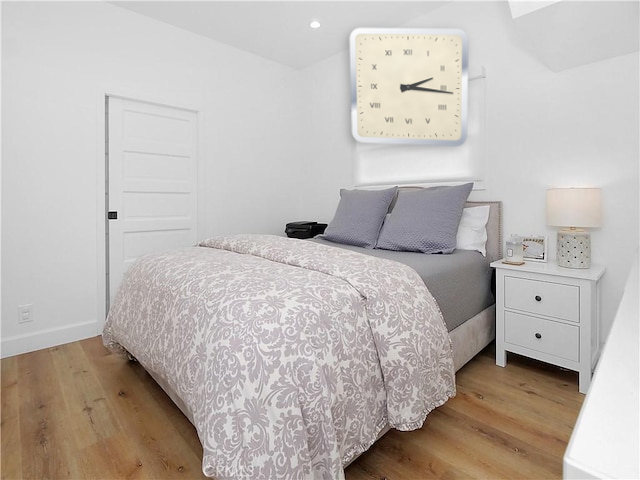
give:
2.16
